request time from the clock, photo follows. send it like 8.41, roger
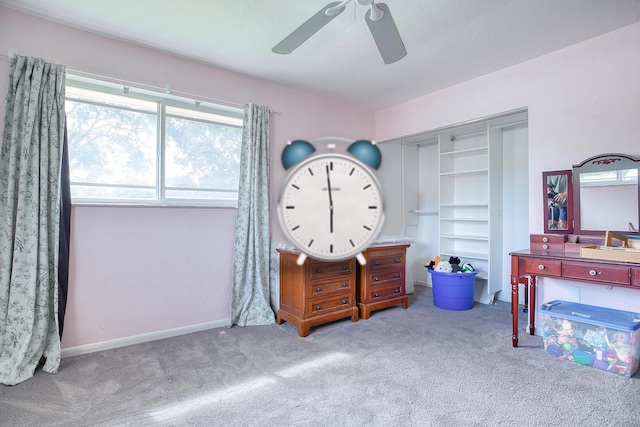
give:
5.59
